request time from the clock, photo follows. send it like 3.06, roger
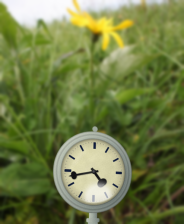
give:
4.43
